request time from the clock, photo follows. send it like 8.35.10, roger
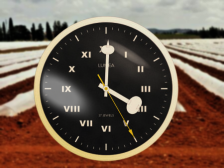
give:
4.00.25
